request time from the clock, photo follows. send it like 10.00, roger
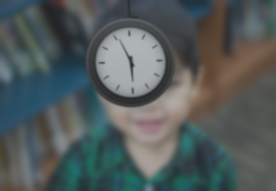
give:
5.56
